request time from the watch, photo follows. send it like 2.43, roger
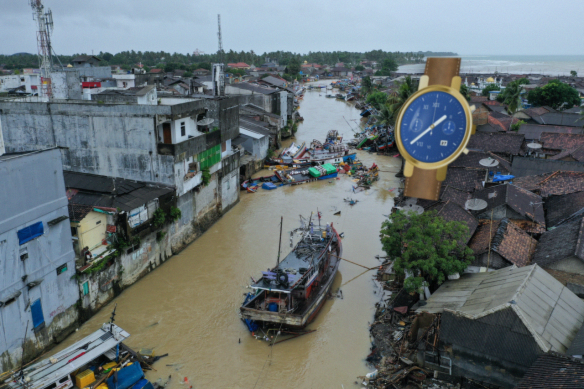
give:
1.38
